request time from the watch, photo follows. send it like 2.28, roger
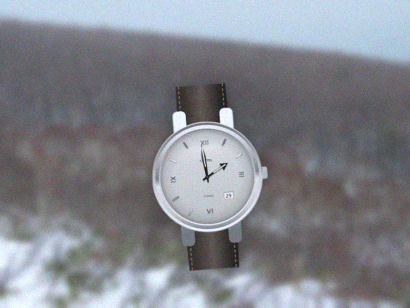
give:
1.59
